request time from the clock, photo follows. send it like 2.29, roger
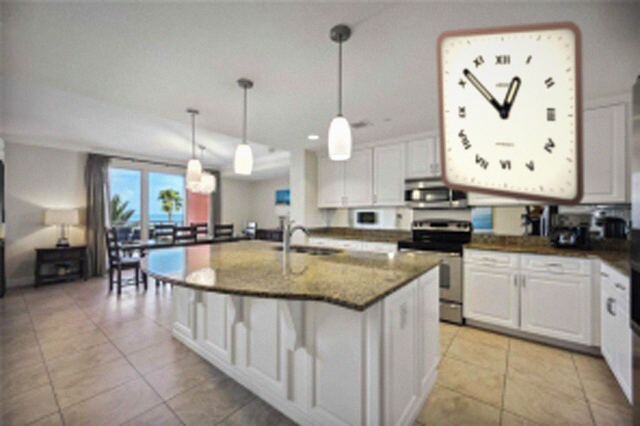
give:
12.52
